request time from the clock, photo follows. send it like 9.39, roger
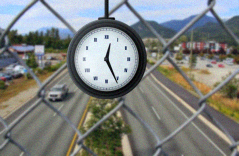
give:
12.26
